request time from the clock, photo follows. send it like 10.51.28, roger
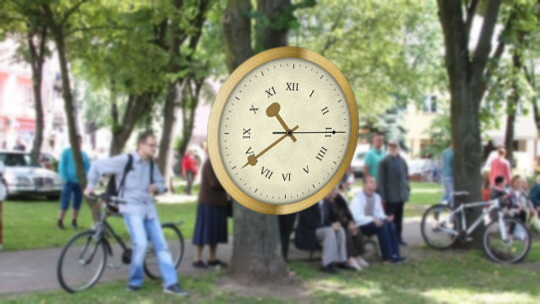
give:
10.39.15
